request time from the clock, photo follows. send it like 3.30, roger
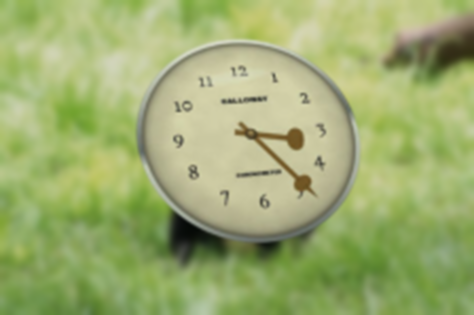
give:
3.24
